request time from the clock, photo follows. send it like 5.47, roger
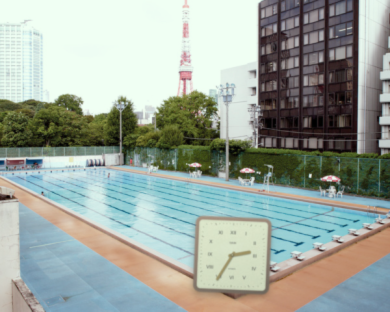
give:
2.35
